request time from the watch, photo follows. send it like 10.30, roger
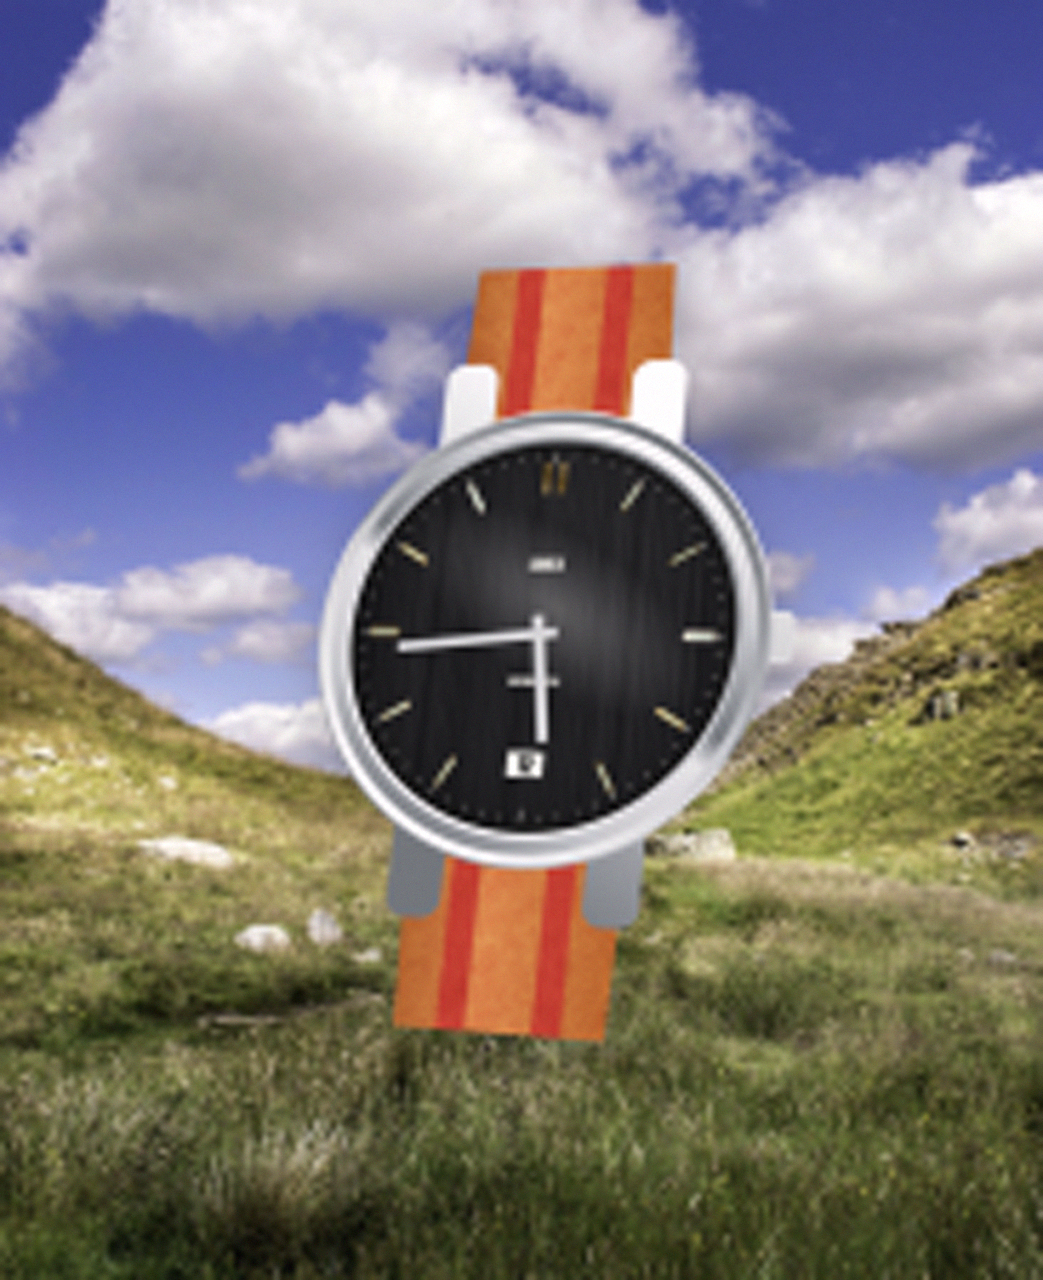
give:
5.44
